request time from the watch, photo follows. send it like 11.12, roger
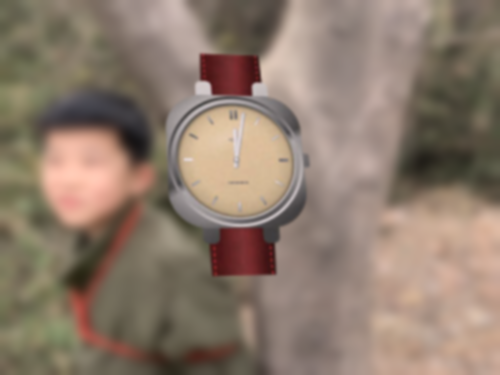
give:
12.02
